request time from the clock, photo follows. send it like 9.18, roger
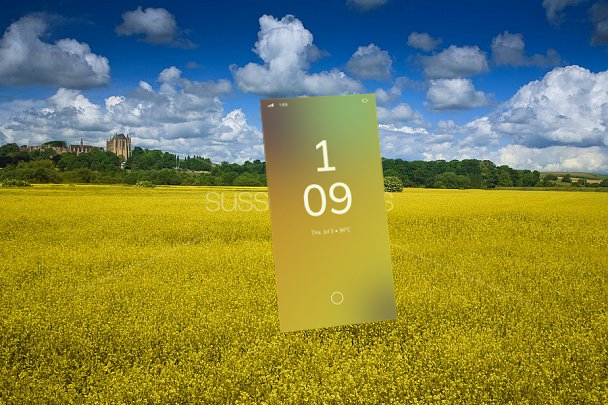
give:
1.09
